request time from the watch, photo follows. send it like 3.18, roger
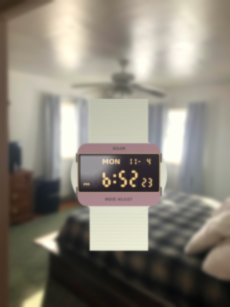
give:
6.52
